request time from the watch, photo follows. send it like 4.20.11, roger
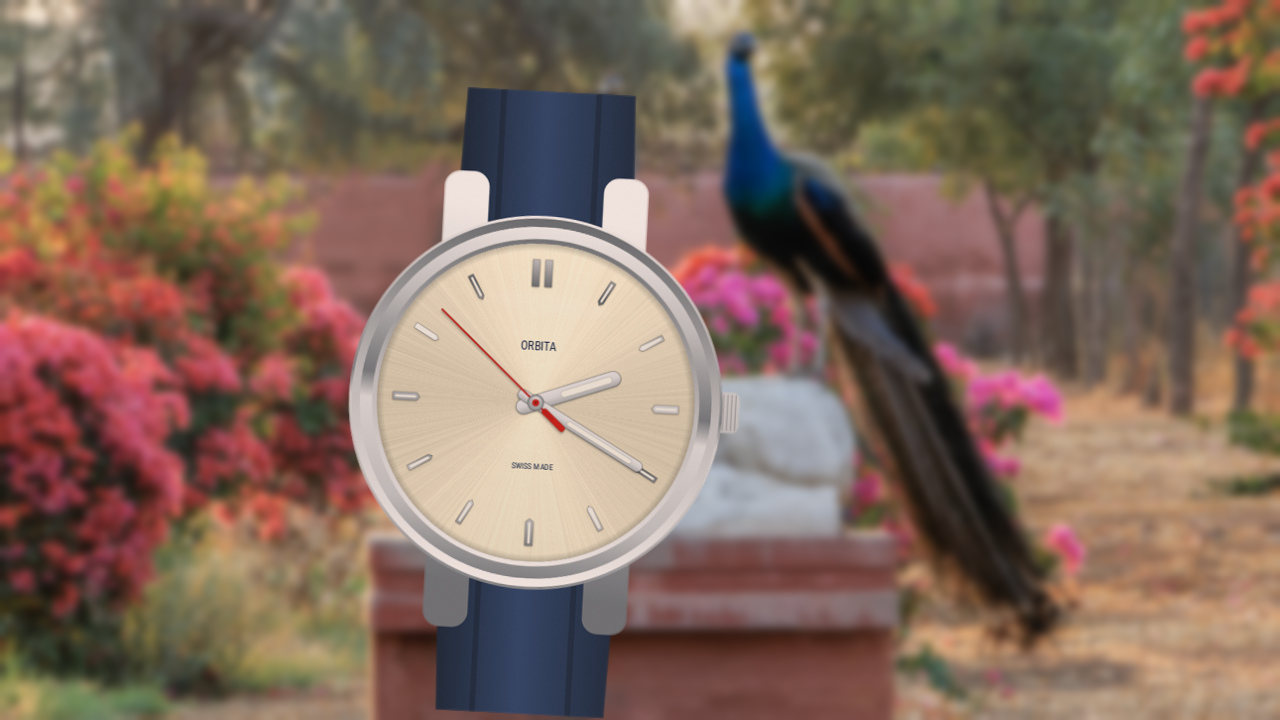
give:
2.19.52
